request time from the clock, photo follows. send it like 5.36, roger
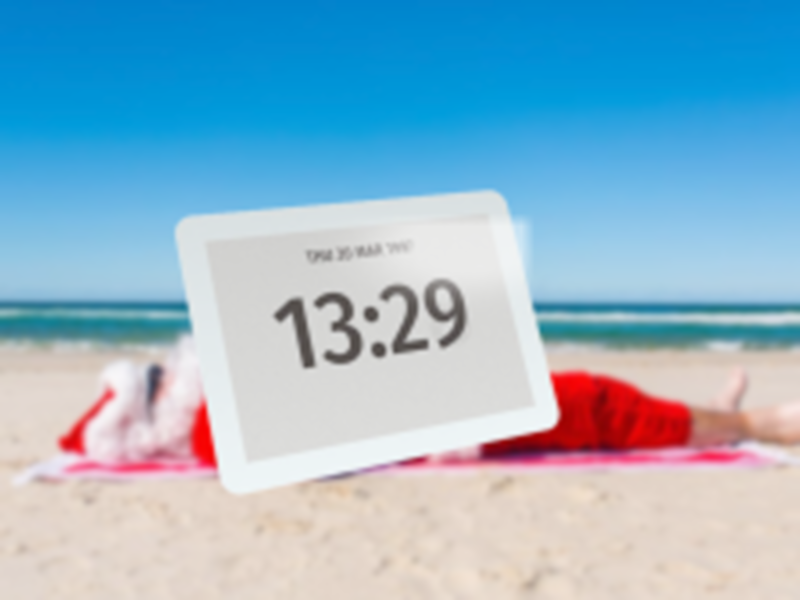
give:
13.29
